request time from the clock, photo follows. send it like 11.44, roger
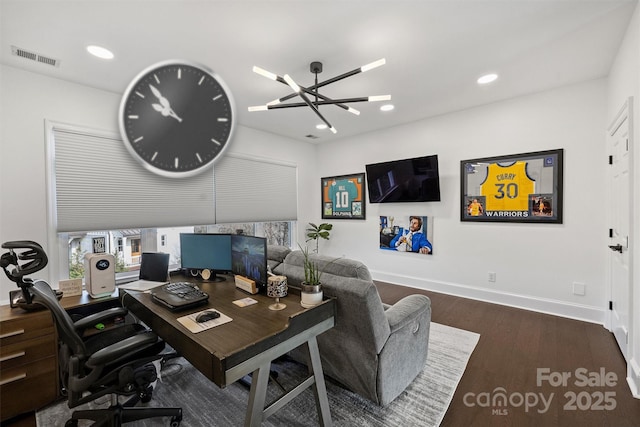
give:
9.53
